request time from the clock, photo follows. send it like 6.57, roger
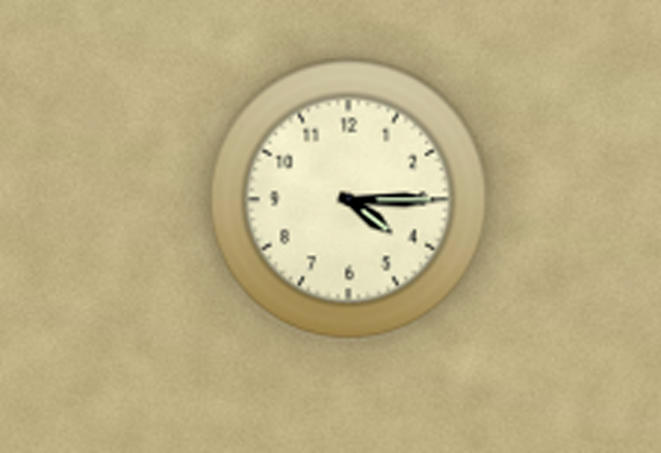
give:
4.15
